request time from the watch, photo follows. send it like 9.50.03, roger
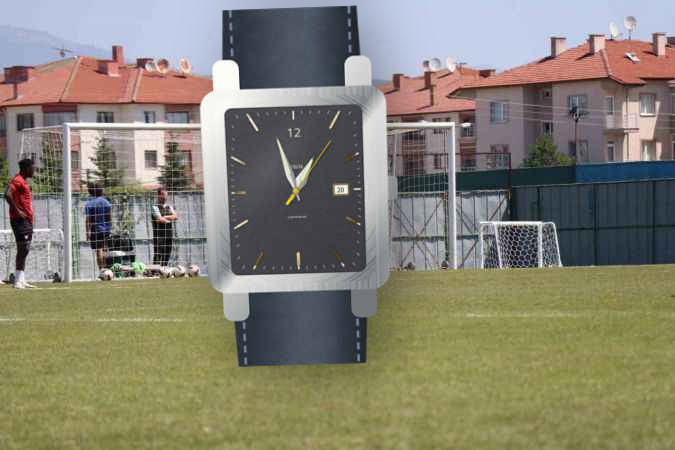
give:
12.57.06
